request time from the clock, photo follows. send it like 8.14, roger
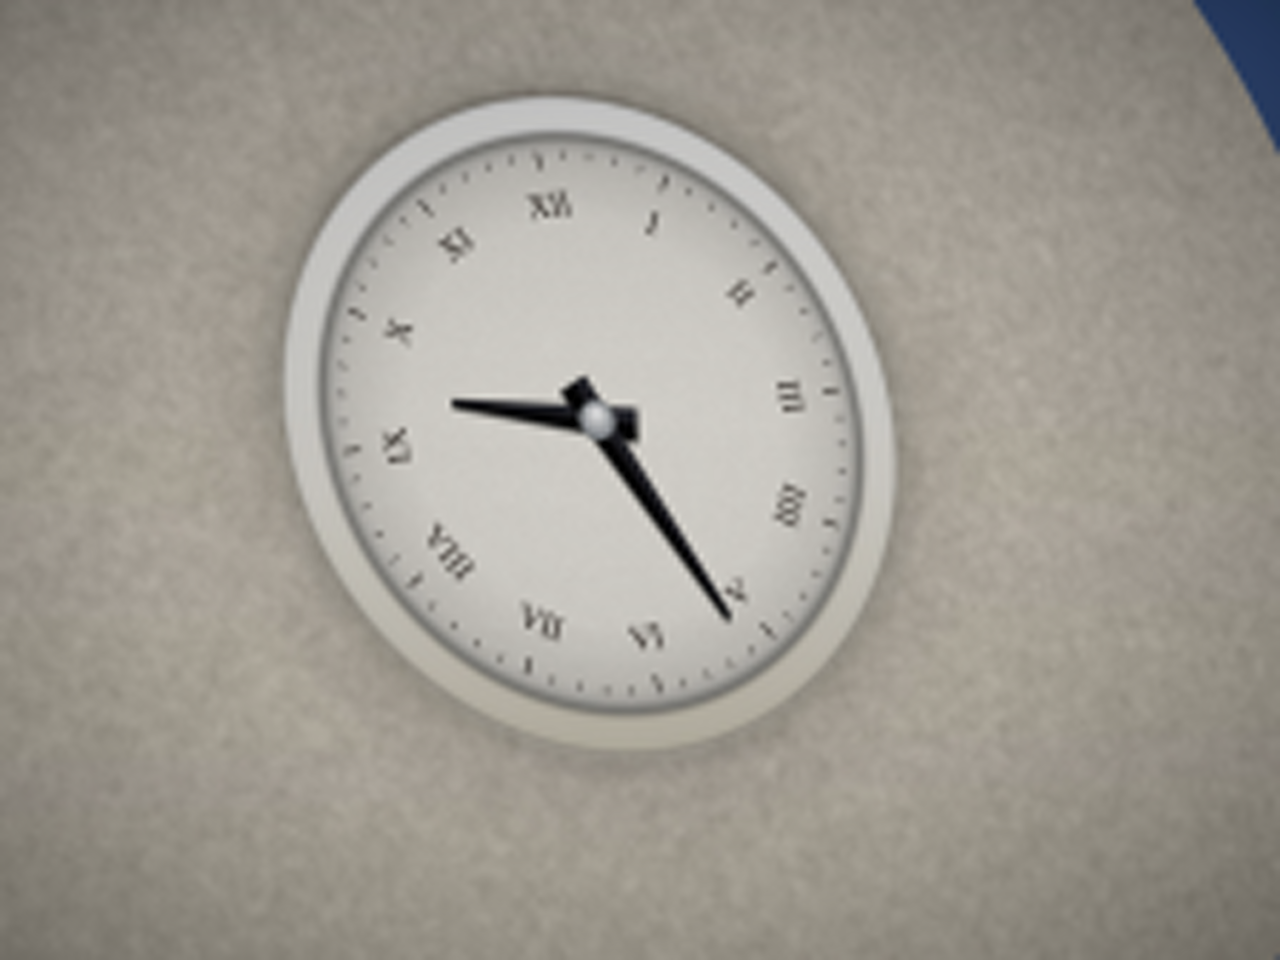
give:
9.26
